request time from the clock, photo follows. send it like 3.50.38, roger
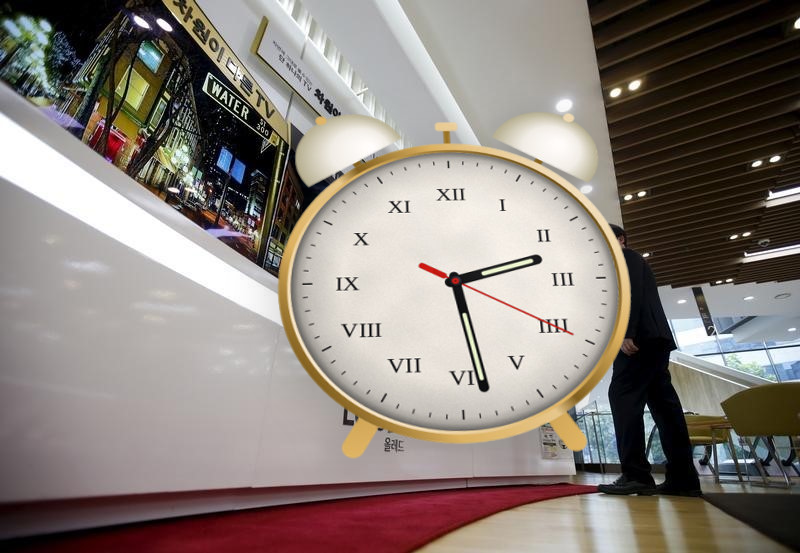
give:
2.28.20
